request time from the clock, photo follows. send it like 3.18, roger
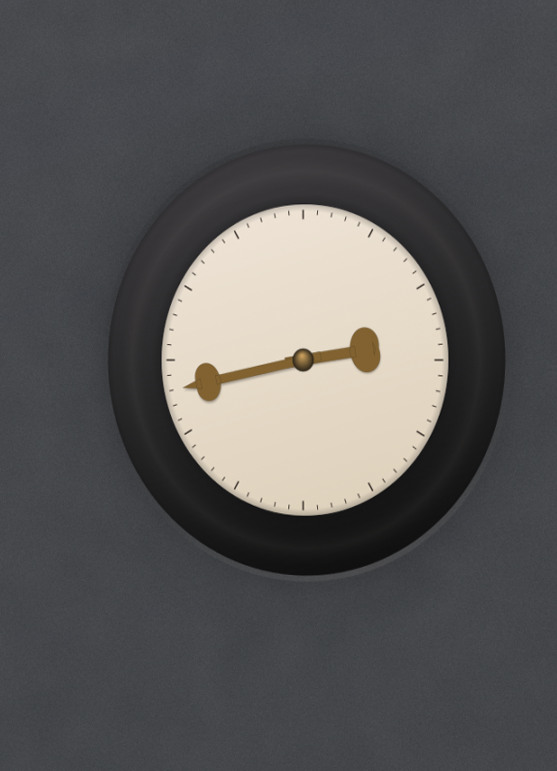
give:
2.43
